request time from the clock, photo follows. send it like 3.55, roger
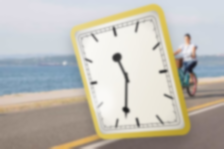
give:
11.33
